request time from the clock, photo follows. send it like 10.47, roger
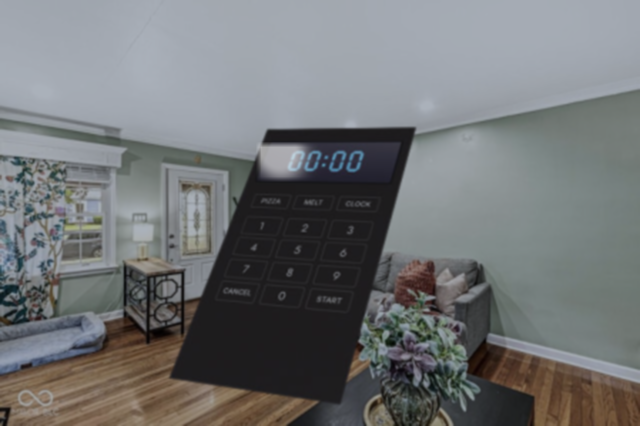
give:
0.00
